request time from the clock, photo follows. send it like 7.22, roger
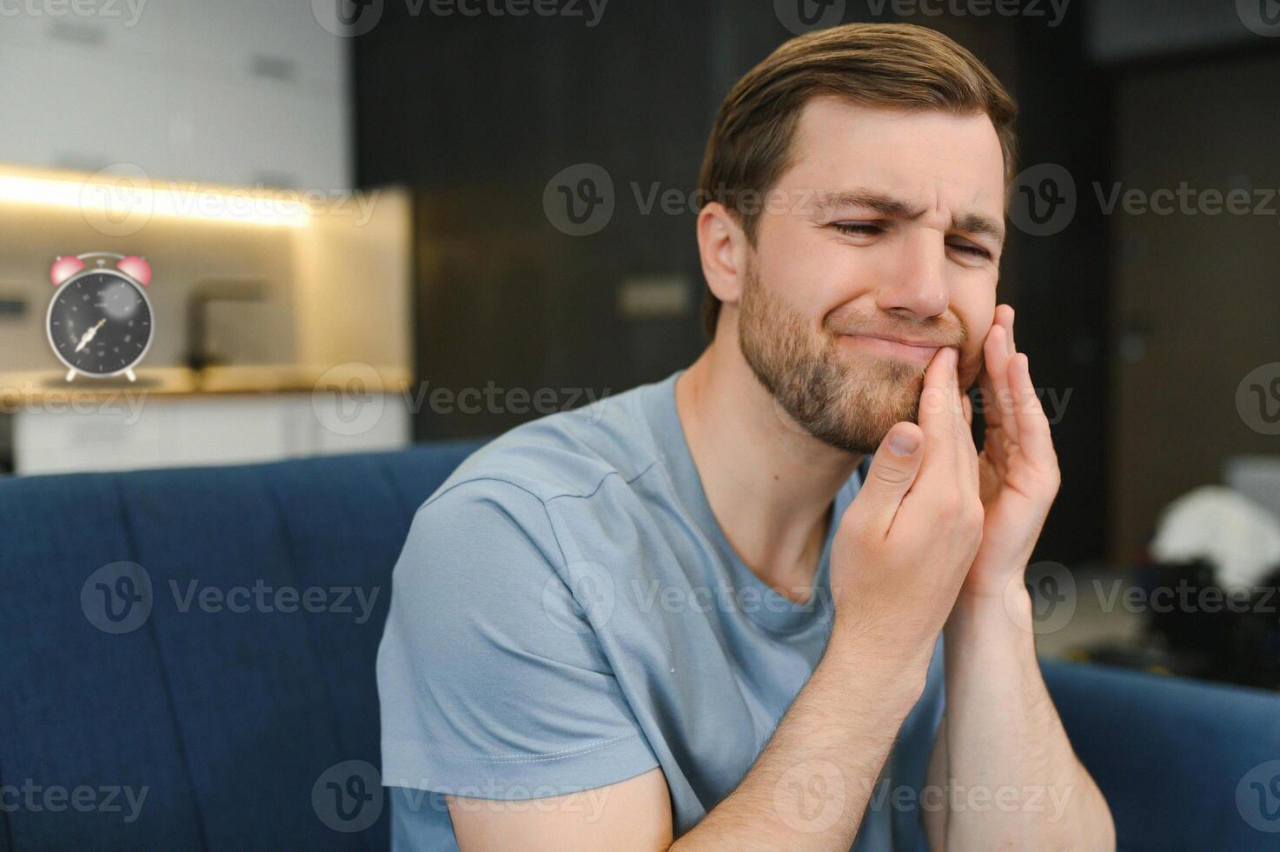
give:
7.37
